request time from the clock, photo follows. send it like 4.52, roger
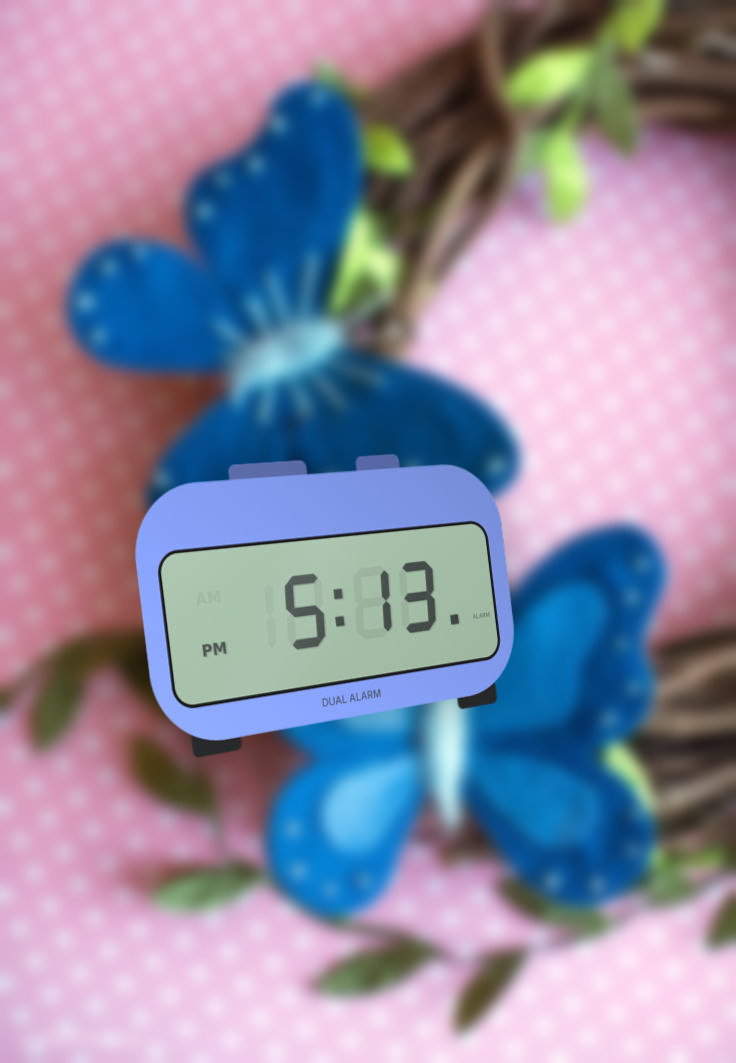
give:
5.13
